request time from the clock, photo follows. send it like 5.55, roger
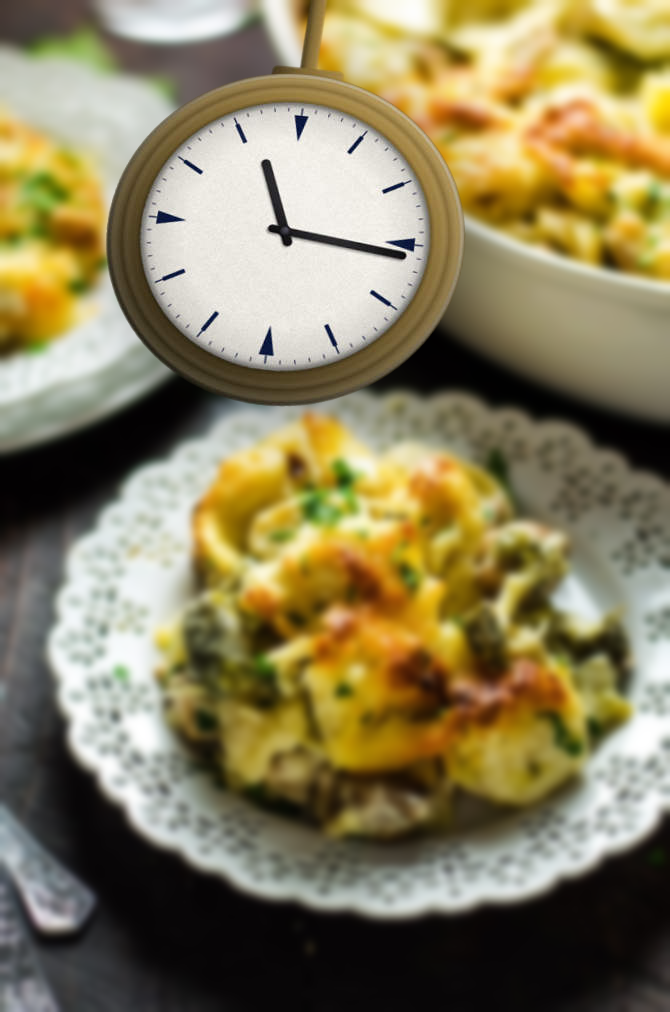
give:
11.16
